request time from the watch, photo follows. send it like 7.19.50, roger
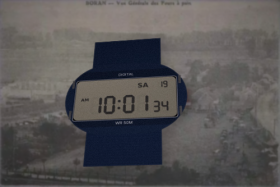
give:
10.01.34
